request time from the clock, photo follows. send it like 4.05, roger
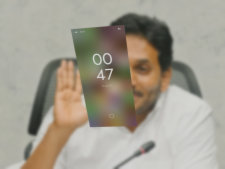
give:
0.47
